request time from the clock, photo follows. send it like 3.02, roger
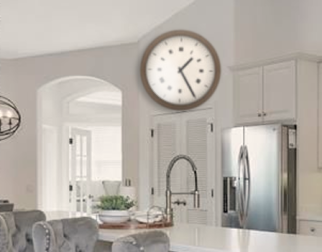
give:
1.25
